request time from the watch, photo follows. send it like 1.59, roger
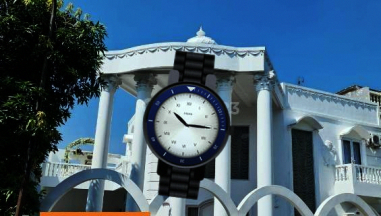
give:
10.15
